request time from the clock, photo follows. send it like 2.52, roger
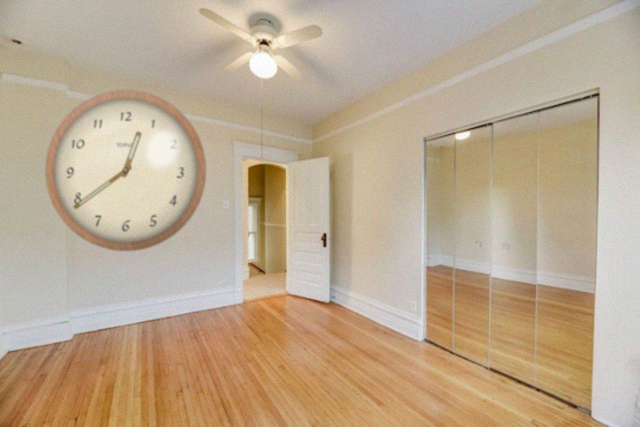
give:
12.39
